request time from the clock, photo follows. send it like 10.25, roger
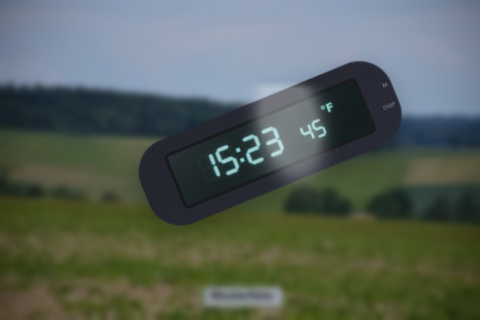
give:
15.23
